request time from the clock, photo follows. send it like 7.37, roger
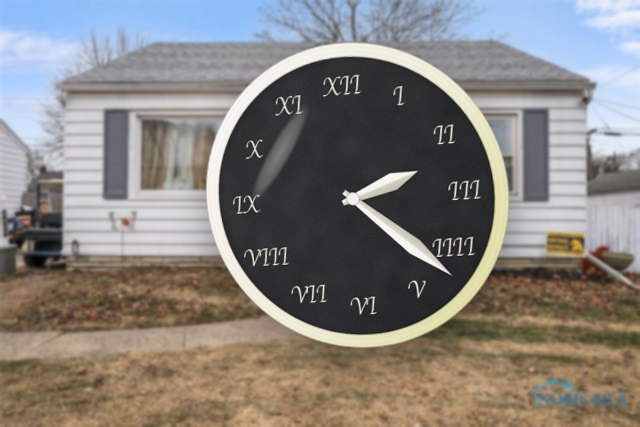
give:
2.22
